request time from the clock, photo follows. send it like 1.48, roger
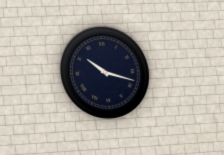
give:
10.18
